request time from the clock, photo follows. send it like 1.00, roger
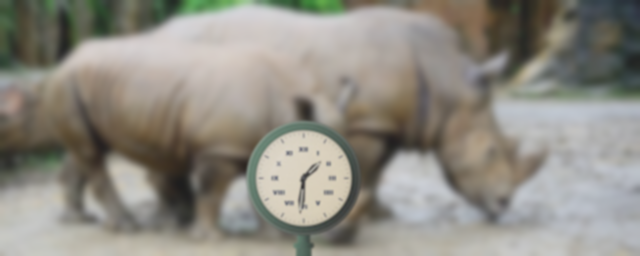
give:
1.31
